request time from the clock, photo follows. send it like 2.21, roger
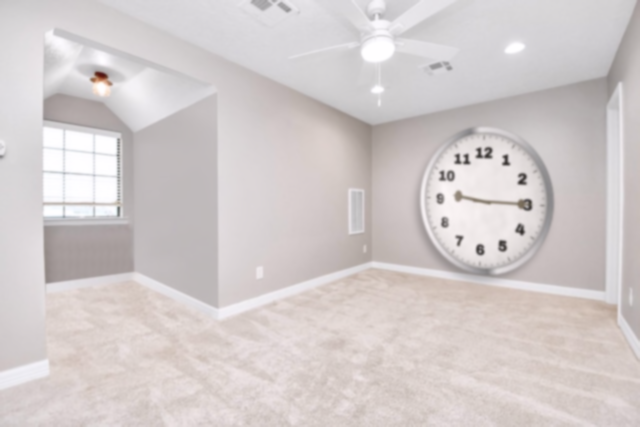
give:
9.15
